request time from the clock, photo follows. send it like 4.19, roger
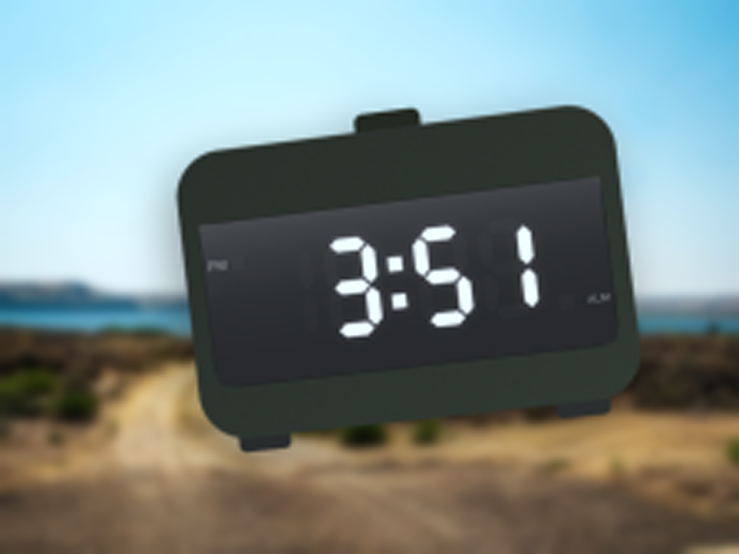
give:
3.51
